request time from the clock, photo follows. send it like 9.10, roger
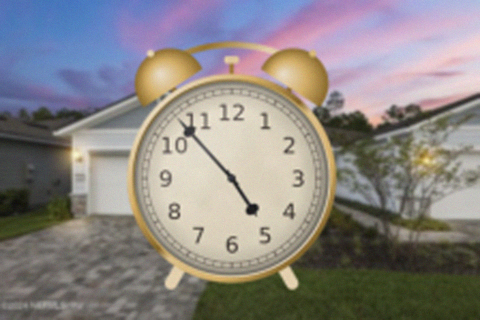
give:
4.53
